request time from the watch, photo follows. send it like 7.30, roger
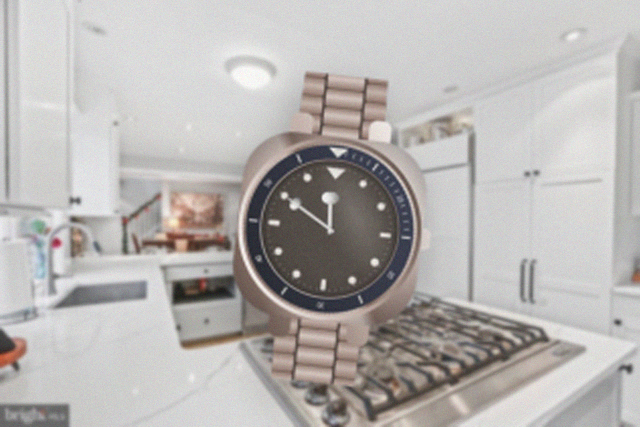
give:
11.50
